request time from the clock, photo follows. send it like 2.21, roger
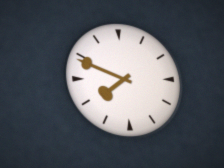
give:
7.49
